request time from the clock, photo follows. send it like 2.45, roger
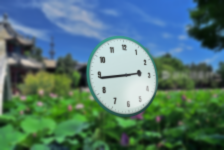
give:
2.44
